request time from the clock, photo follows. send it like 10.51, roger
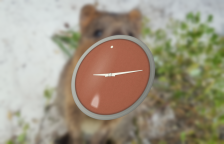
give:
9.15
